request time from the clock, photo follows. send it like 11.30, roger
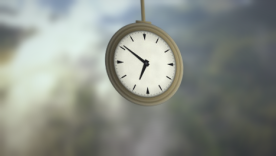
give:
6.51
